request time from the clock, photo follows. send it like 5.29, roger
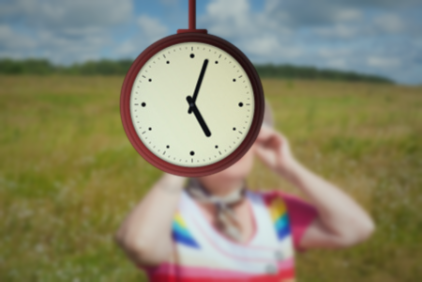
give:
5.03
